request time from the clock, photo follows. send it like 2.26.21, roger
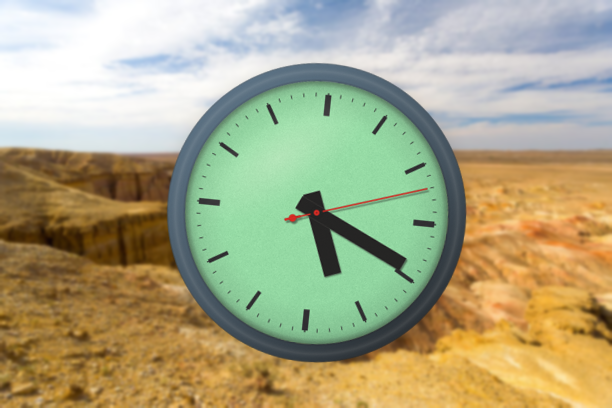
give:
5.19.12
